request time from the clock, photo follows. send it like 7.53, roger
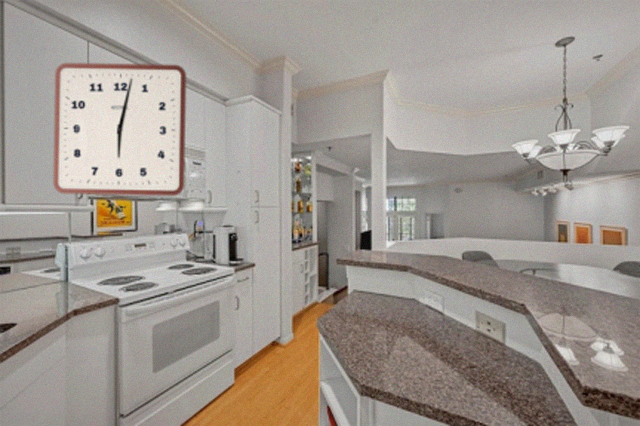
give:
6.02
